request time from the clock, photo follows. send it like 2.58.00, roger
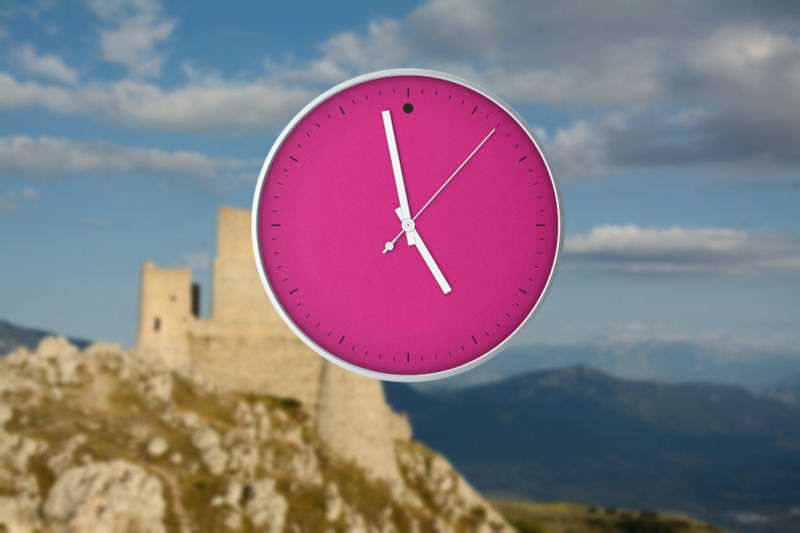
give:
4.58.07
